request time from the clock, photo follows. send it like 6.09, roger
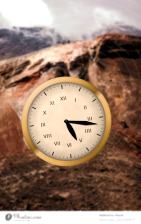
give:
5.17
